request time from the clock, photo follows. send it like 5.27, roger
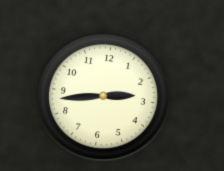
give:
2.43
